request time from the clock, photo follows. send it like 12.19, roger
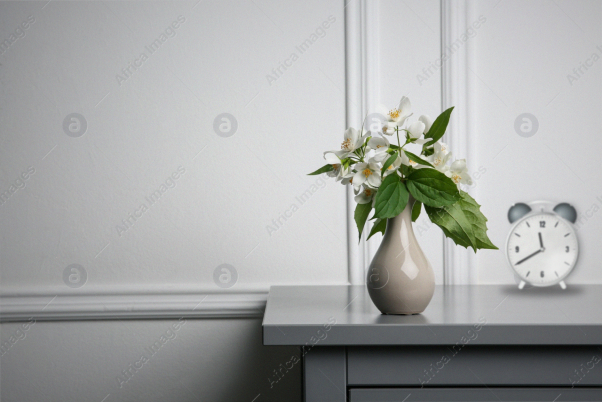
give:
11.40
